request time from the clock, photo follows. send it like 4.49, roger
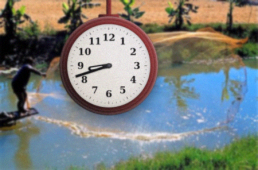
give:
8.42
